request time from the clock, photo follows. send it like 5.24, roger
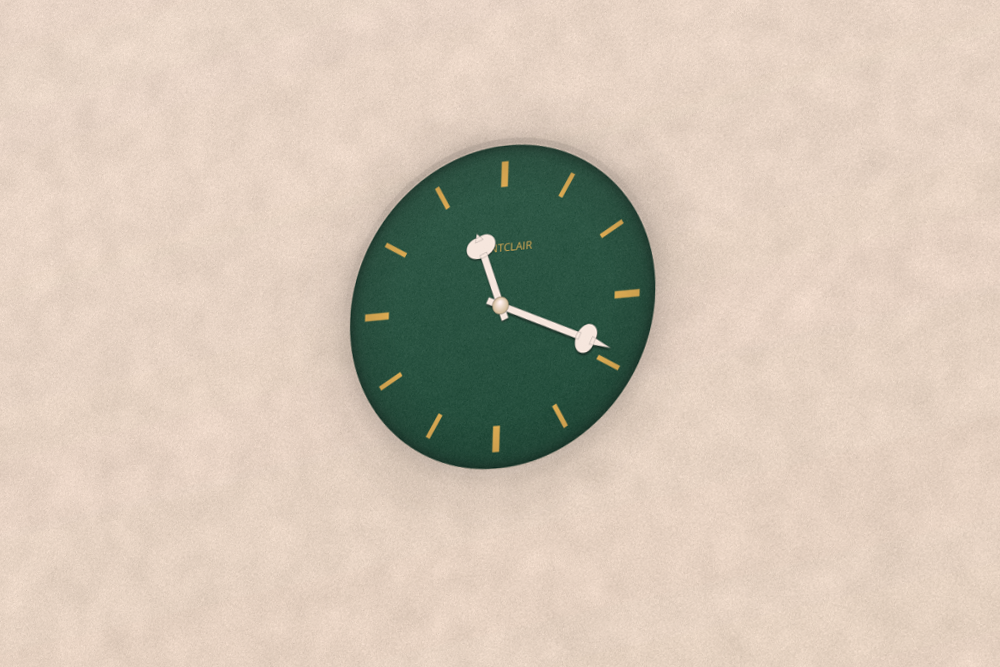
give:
11.19
